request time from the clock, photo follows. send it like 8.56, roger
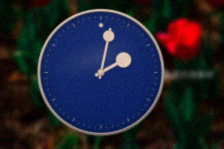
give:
2.02
